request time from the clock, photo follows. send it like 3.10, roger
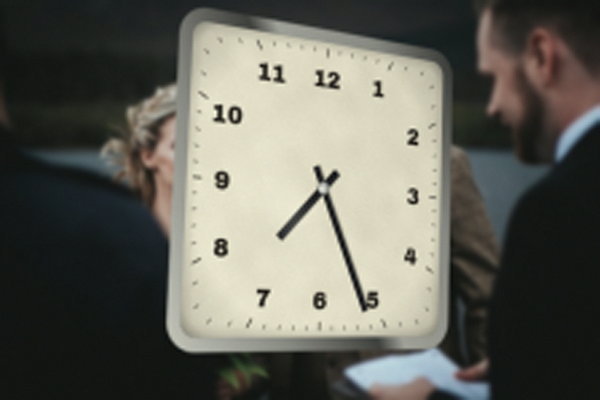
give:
7.26
